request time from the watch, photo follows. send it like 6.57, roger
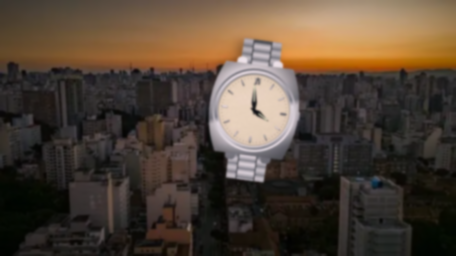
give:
3.59
